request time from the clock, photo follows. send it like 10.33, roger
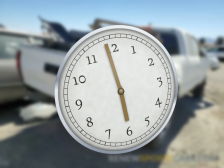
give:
5.59
